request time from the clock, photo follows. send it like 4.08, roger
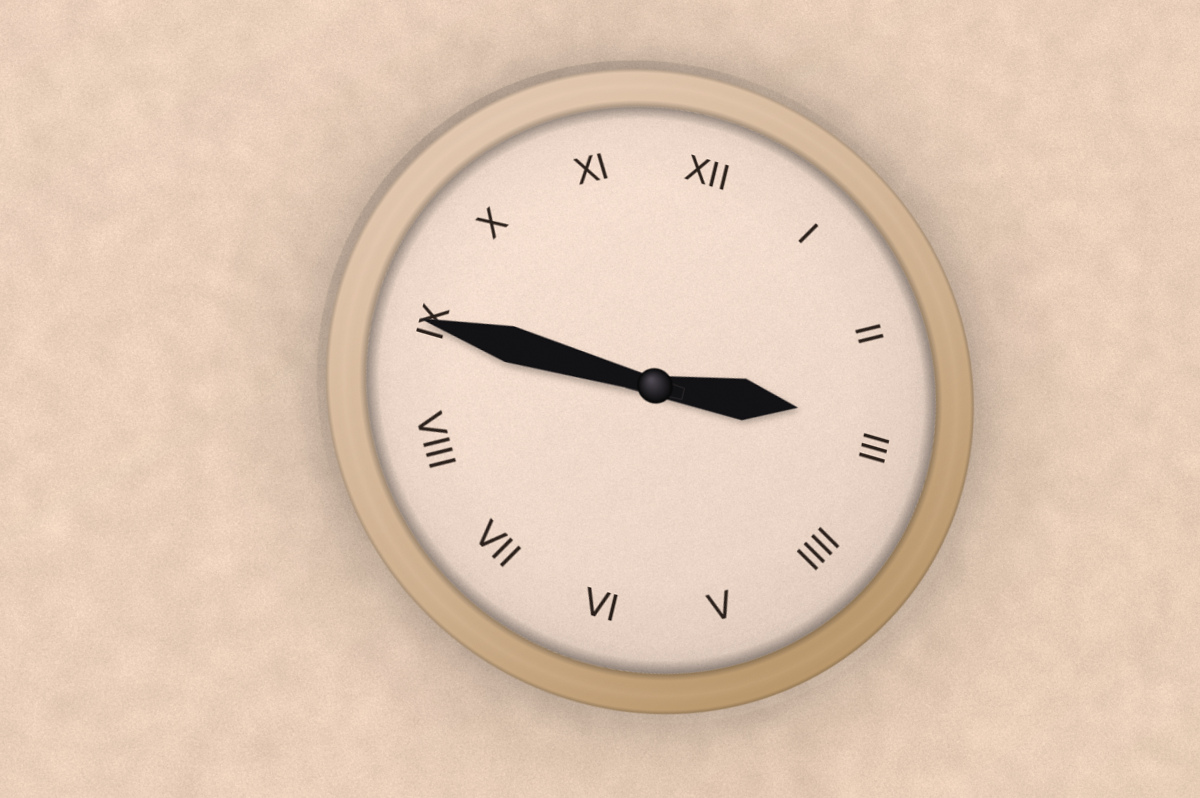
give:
2.45
